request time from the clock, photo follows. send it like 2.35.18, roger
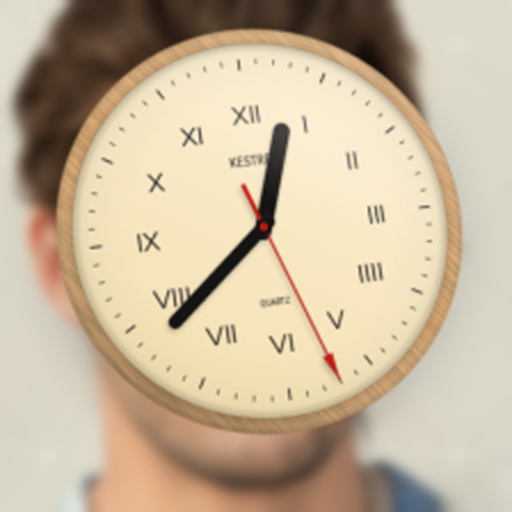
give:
12.38.27
